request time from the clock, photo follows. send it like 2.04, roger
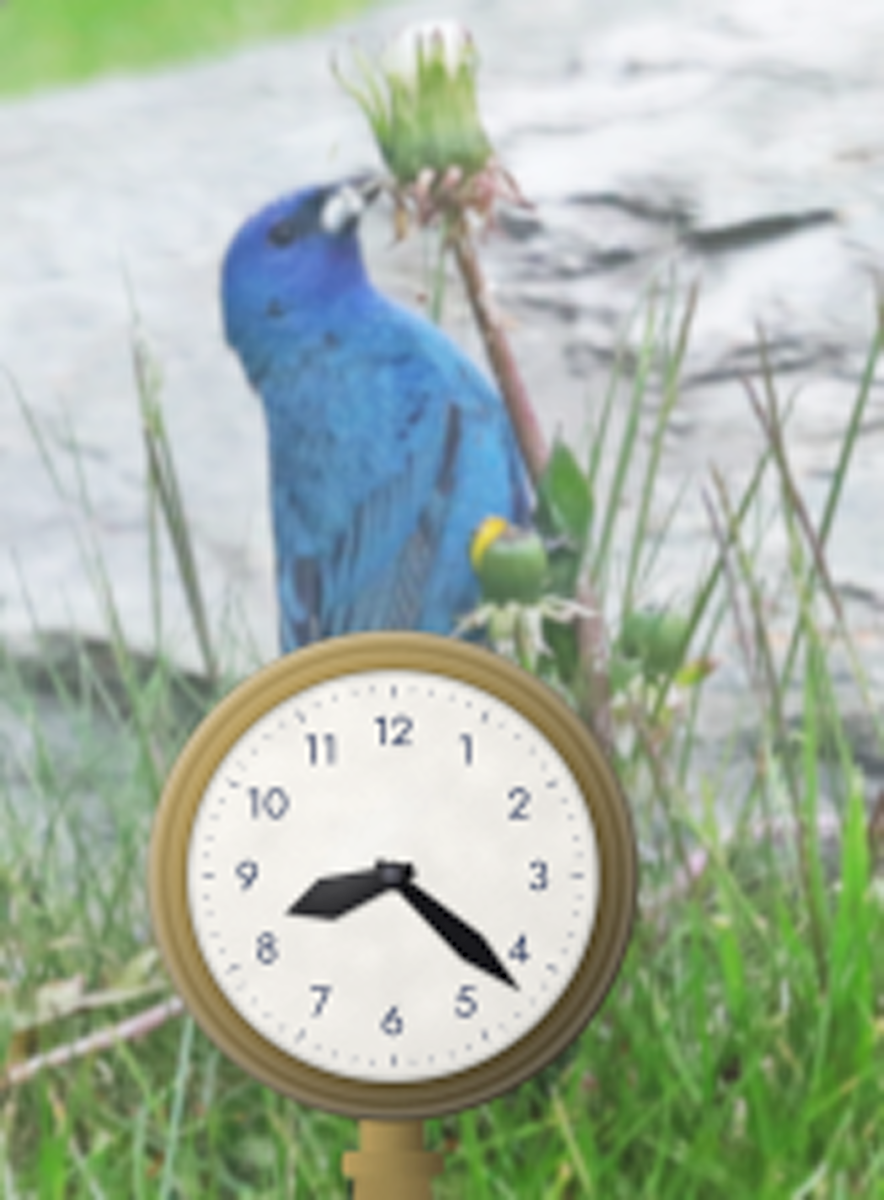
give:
8.22
